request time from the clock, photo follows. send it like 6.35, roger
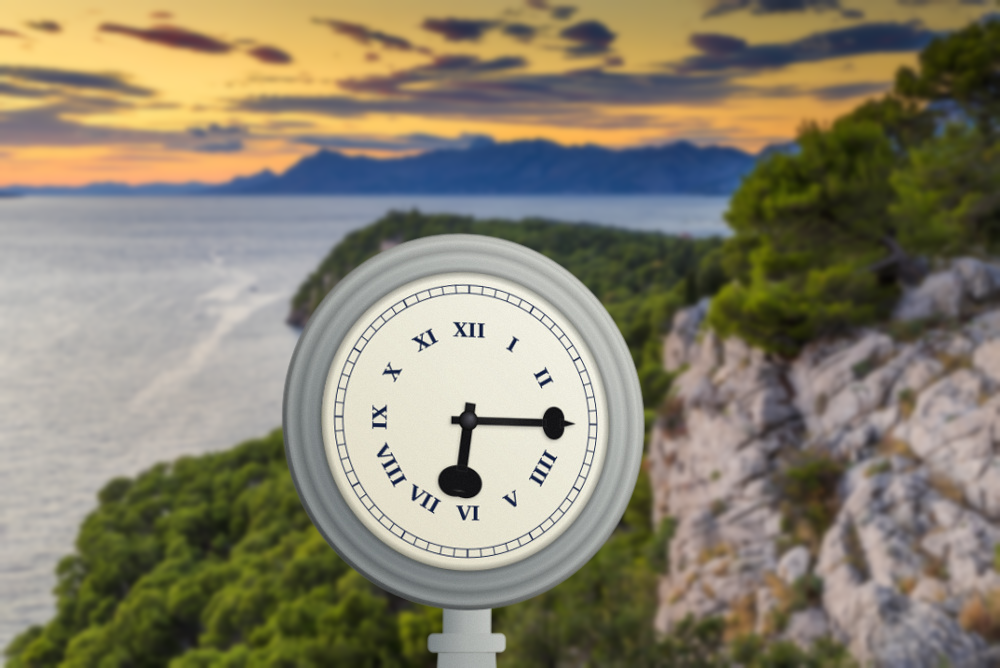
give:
6.15
